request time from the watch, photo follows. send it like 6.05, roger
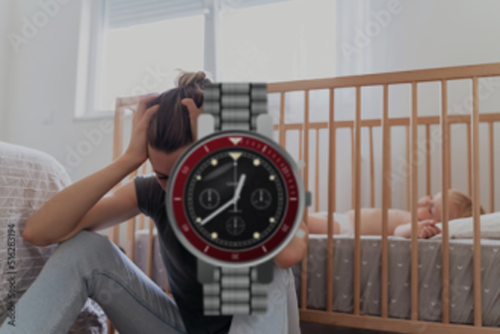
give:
12.39
